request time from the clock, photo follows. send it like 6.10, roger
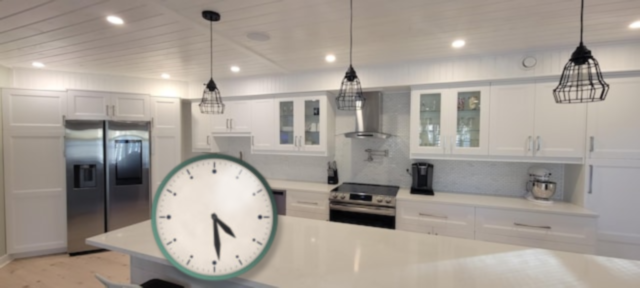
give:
4.29
